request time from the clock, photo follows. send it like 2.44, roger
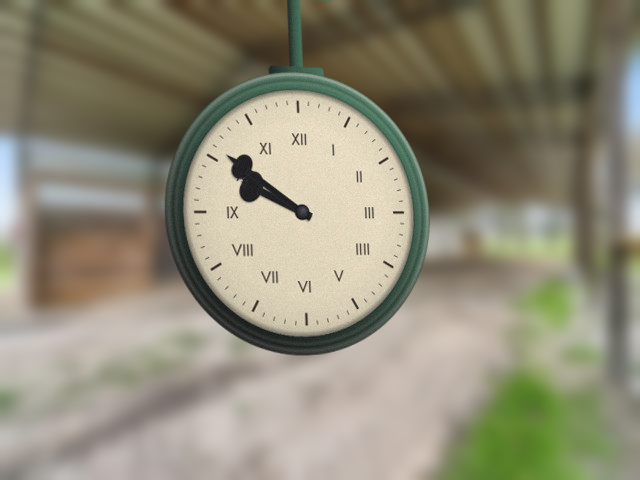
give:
9.51
